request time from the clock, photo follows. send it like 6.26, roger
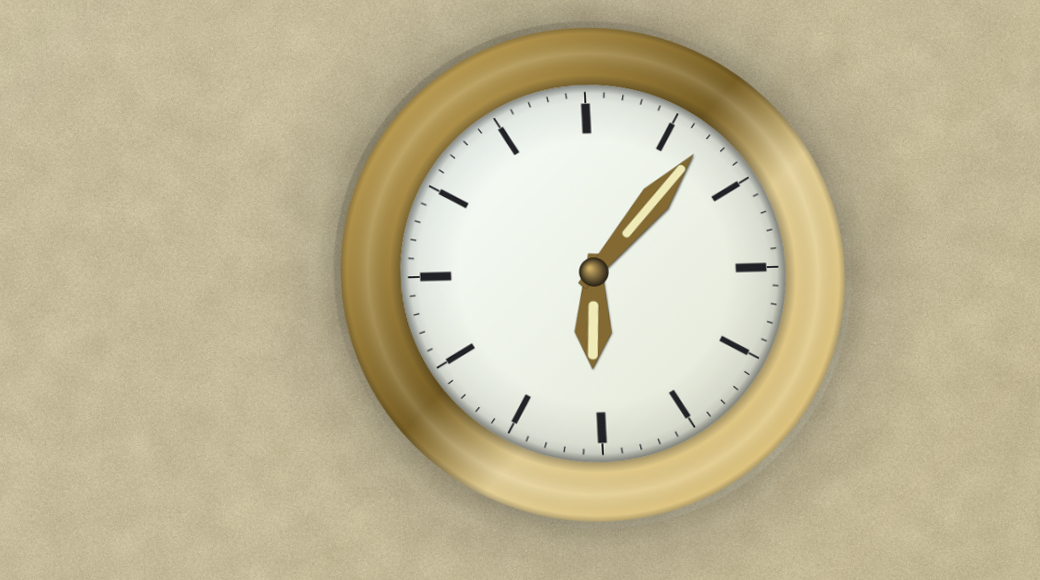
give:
6.07
